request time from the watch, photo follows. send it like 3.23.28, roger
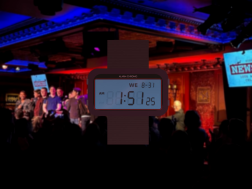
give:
1.51.25
